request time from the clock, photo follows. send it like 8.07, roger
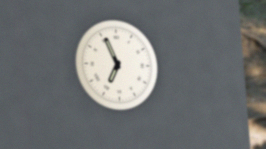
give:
6.56
